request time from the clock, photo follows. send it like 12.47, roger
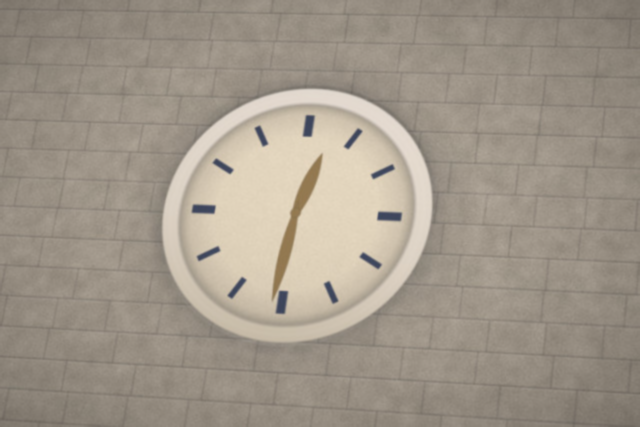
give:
12.31
